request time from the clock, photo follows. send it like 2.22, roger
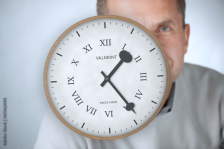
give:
1.24
